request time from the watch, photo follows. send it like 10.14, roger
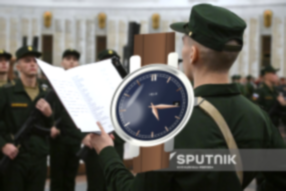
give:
5.16
